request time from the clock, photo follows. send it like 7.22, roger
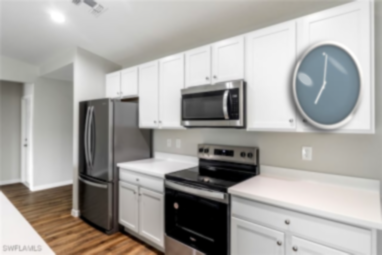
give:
7.01
